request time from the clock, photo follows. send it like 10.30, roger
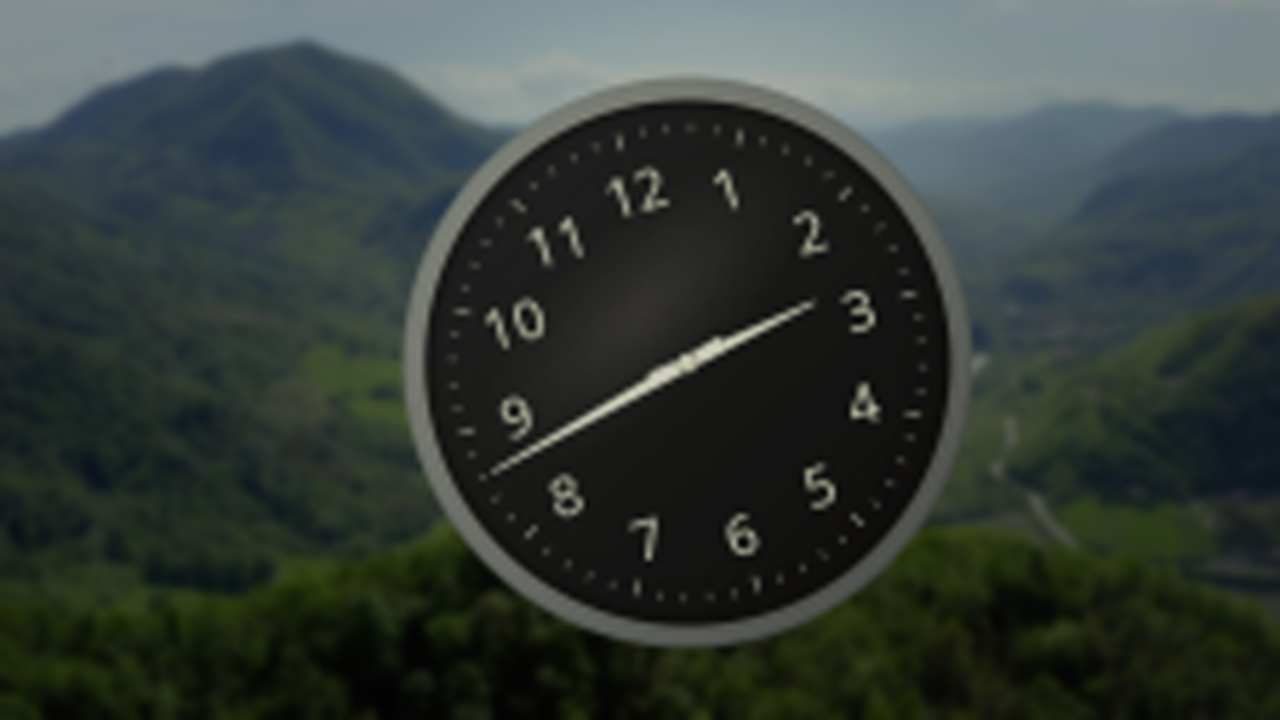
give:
2.43
